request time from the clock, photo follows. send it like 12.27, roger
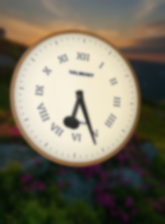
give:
6.26
